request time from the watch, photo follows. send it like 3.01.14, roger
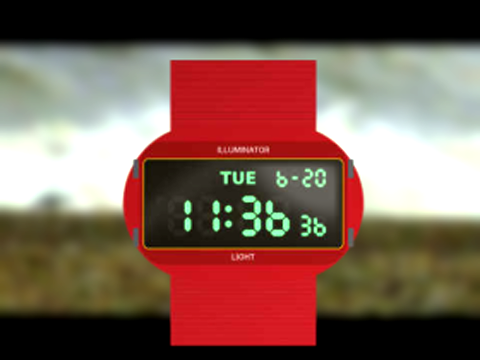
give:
11.36.36
